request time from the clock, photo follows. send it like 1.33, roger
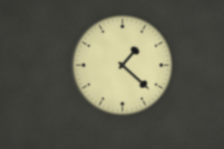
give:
1.22
